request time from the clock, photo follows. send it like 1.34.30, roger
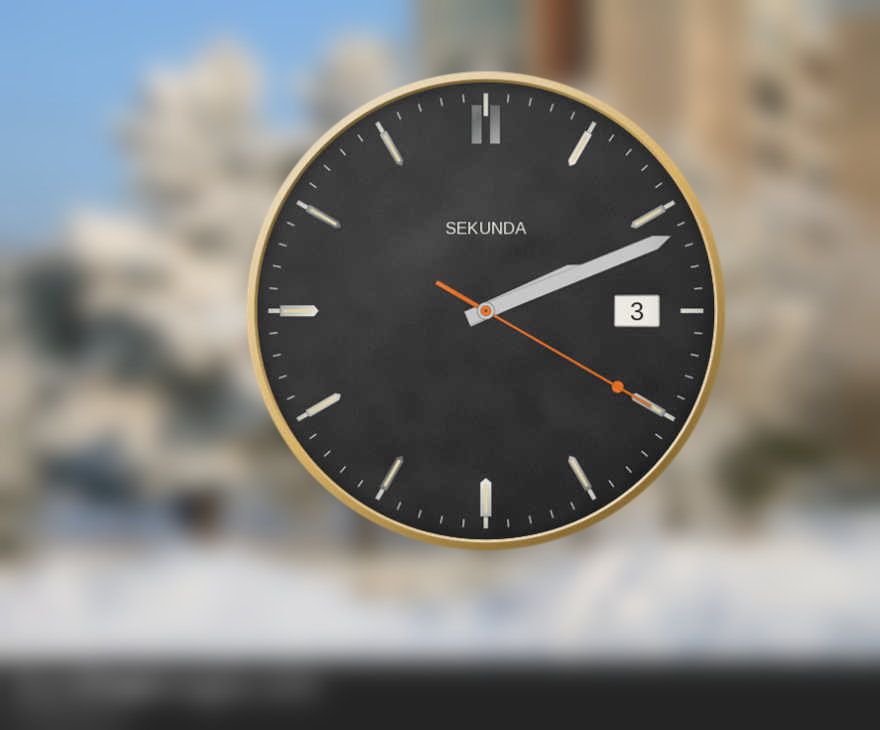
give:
2.11.20
